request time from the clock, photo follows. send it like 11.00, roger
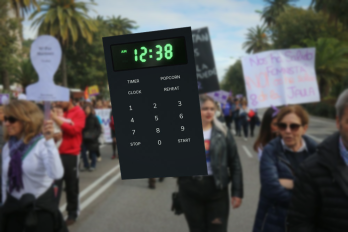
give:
12.38
